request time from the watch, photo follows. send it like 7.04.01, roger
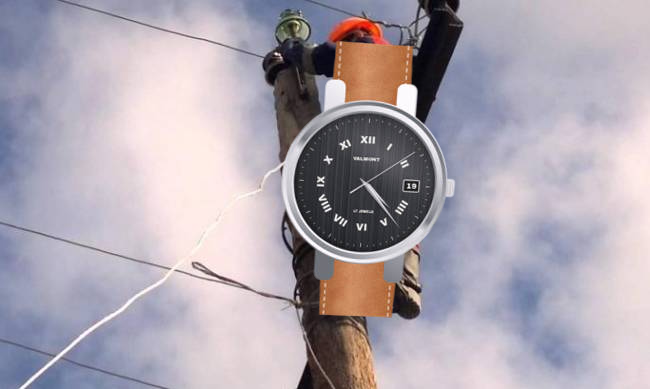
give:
4.23.09
